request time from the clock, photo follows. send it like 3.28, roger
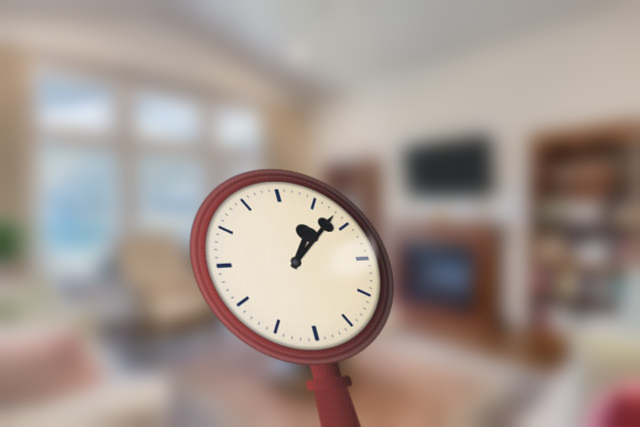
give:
1.08
